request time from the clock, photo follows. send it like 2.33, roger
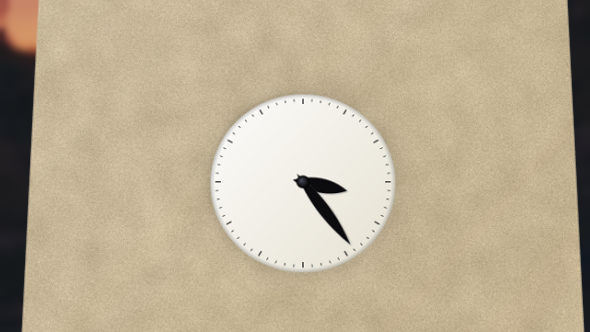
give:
3.24
